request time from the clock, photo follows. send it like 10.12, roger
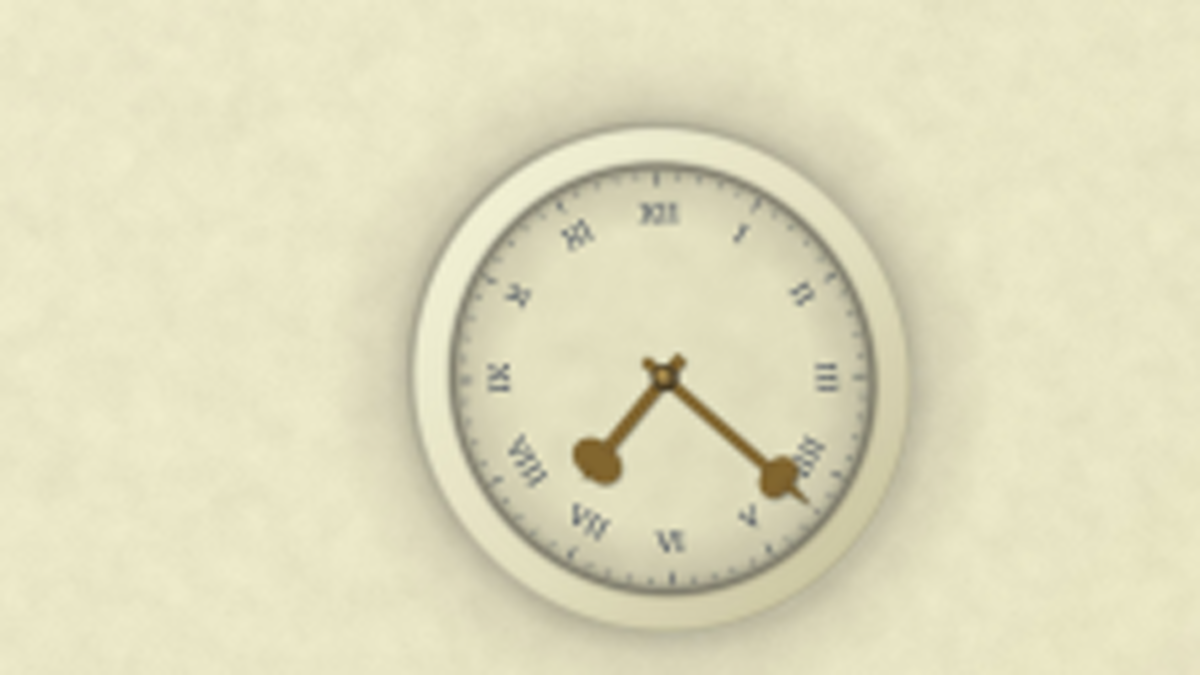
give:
7.22
